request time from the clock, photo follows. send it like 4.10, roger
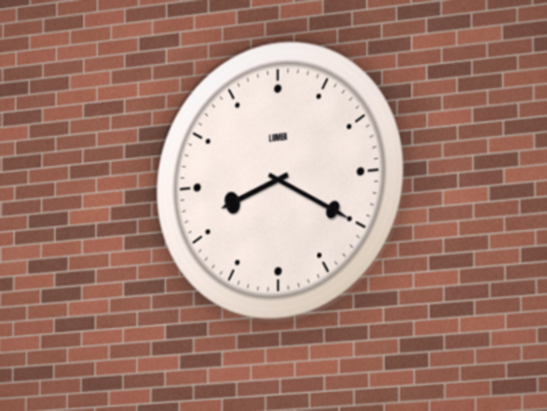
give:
8.20
